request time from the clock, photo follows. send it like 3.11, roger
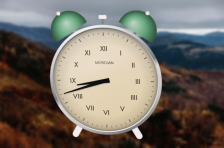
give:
8.42
